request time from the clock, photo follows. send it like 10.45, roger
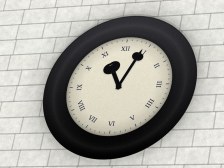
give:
11.04
